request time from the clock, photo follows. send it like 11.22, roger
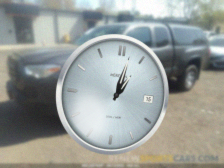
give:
1.02
